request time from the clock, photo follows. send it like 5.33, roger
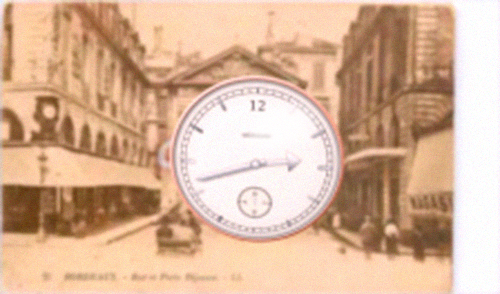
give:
2.42
